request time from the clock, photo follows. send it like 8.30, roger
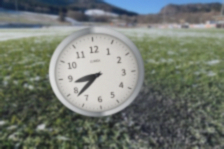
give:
8.38
